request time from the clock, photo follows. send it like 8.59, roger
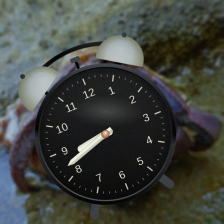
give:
8.42
